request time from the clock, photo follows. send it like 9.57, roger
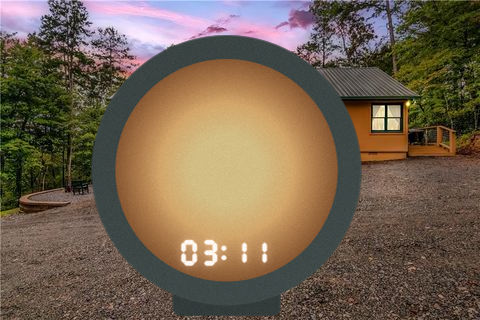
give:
3.11
